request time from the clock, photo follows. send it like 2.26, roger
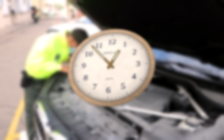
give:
12.53
